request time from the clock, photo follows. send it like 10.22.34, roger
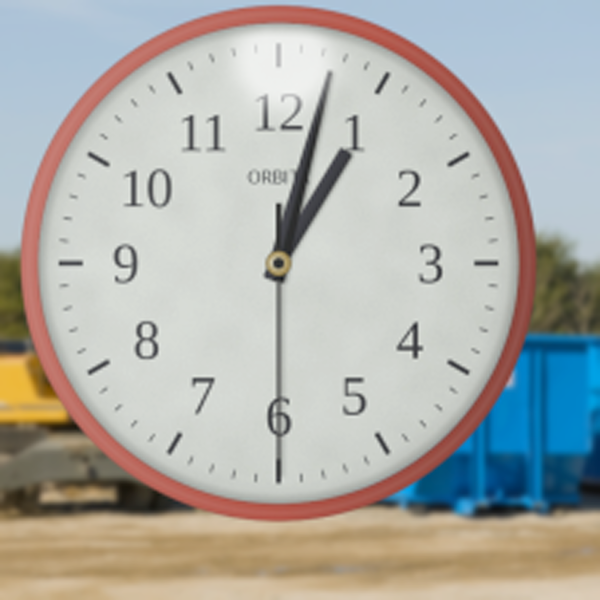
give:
1.02.30
